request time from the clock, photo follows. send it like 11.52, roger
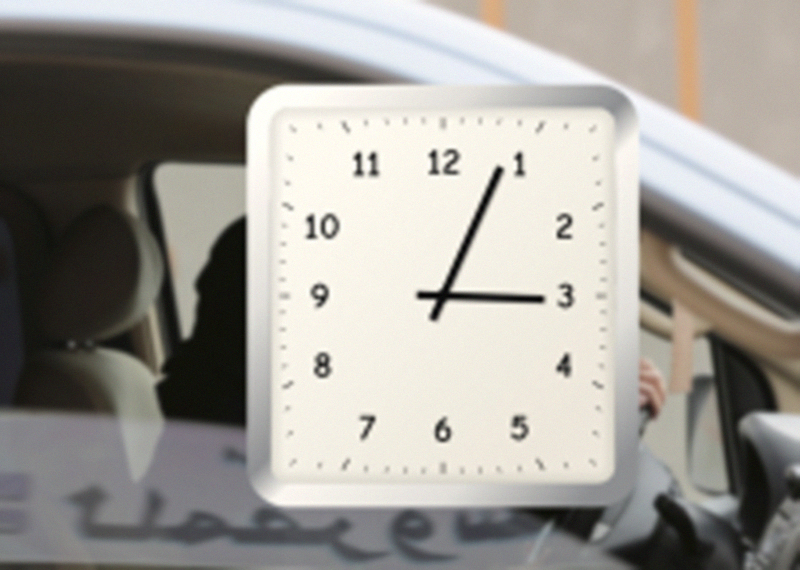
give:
3.04
